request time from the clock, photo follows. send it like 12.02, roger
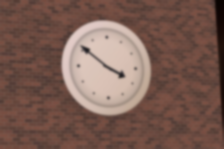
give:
3.51
